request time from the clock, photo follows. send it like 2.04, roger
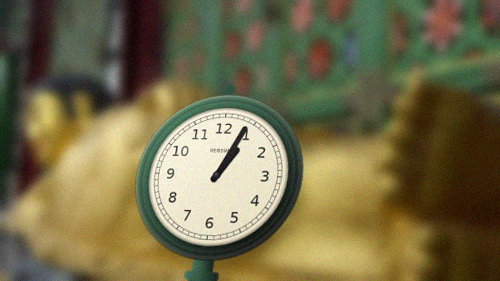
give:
1.04
